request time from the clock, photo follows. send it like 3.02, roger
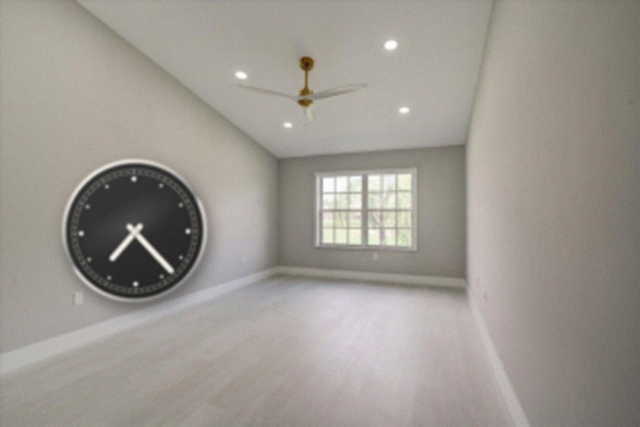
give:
7.23
